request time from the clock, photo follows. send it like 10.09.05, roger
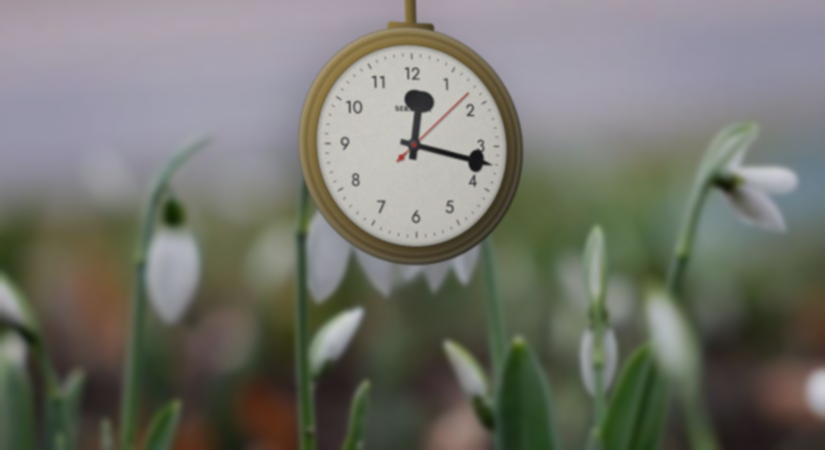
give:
12.17.08
